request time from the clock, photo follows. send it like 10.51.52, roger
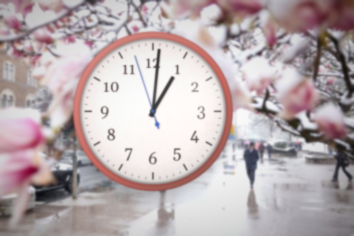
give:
1.00.57
